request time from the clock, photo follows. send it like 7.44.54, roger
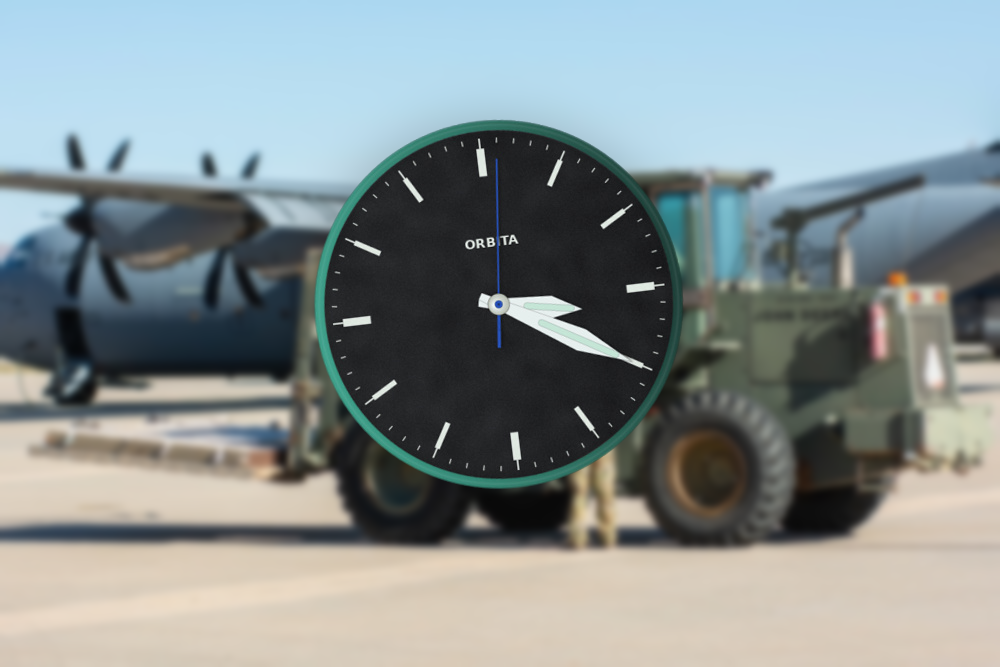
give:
3.20.01
